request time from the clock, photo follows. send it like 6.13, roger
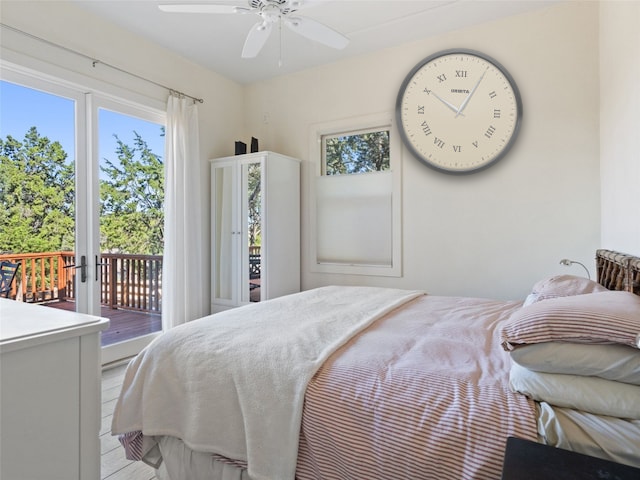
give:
10.05
